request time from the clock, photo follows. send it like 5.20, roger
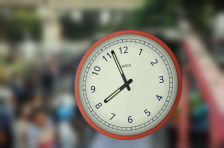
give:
7.57
